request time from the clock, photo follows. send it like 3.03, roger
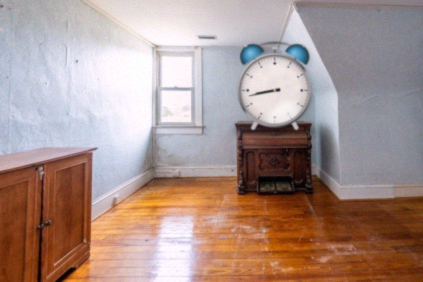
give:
8.43
